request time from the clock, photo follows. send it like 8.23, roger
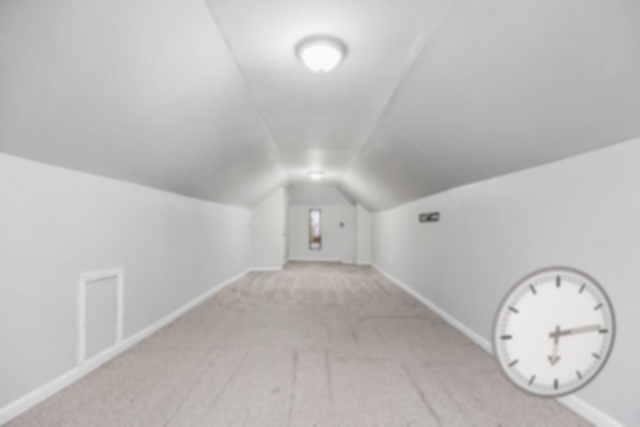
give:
6.14
